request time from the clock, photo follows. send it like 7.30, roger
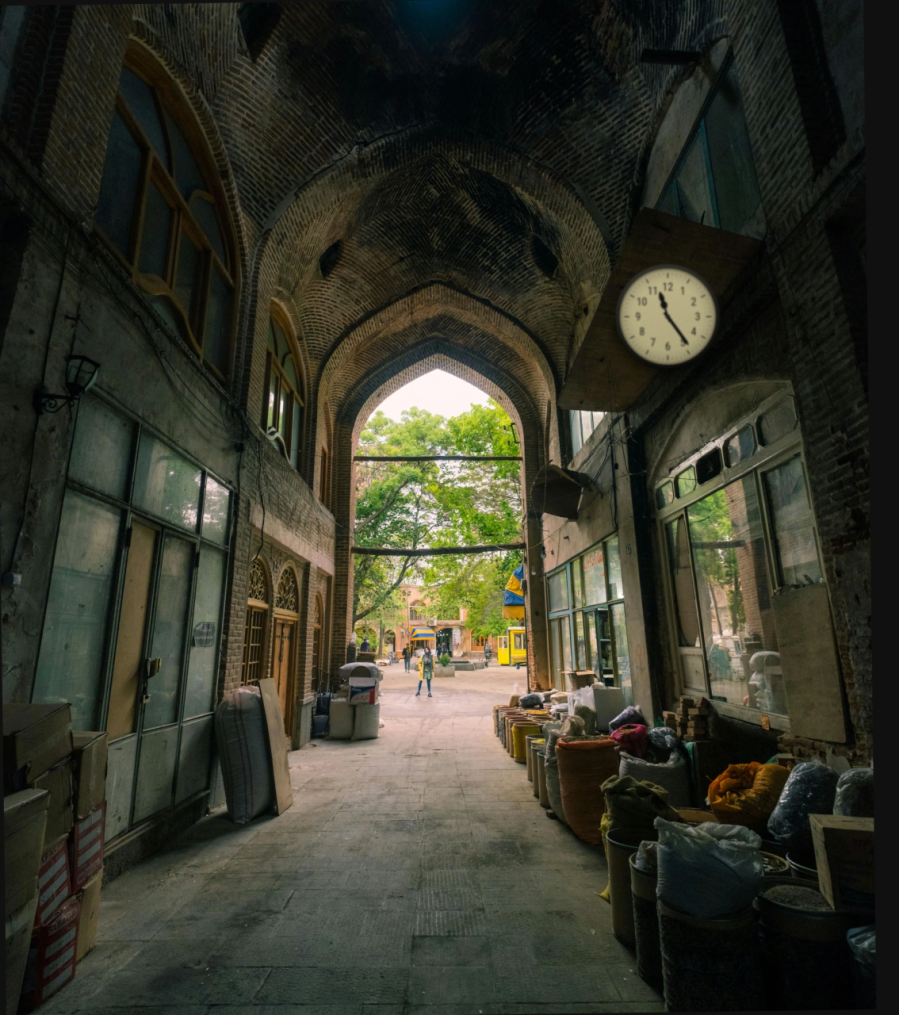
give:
11.24
